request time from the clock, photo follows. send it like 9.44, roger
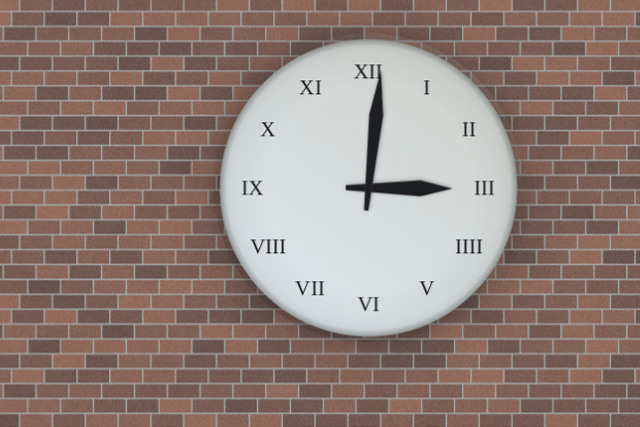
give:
3.01
